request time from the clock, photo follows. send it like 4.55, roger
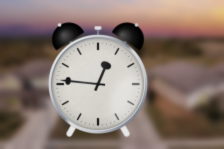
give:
12.46
